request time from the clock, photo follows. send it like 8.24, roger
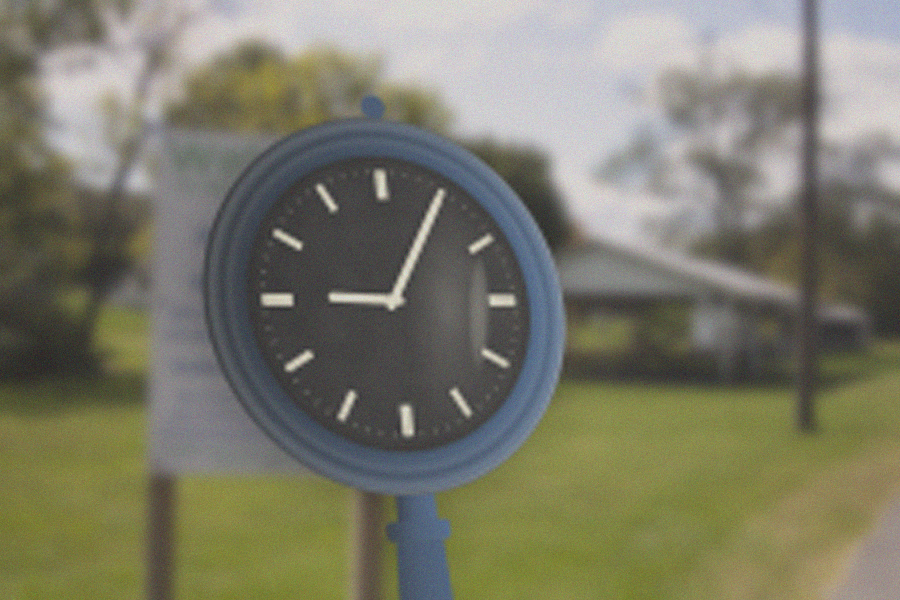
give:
9.05
